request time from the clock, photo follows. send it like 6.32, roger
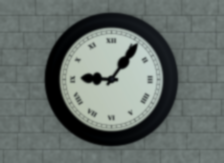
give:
9.06
